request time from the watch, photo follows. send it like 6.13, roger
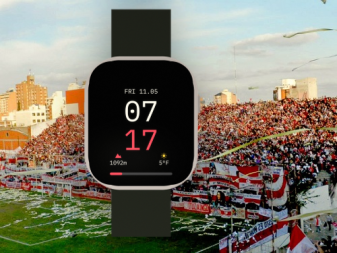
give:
7.17
